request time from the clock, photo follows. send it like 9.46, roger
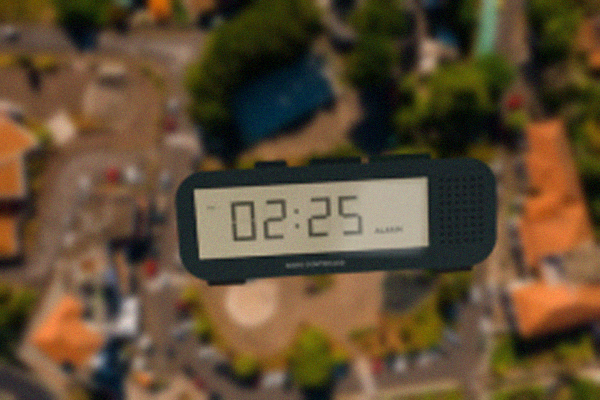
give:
2.25
